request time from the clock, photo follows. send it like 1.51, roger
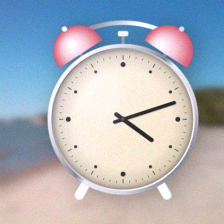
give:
4.12
